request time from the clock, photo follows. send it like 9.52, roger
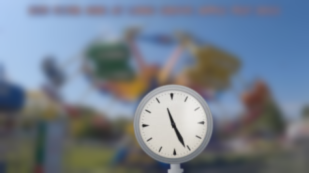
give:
11.26
